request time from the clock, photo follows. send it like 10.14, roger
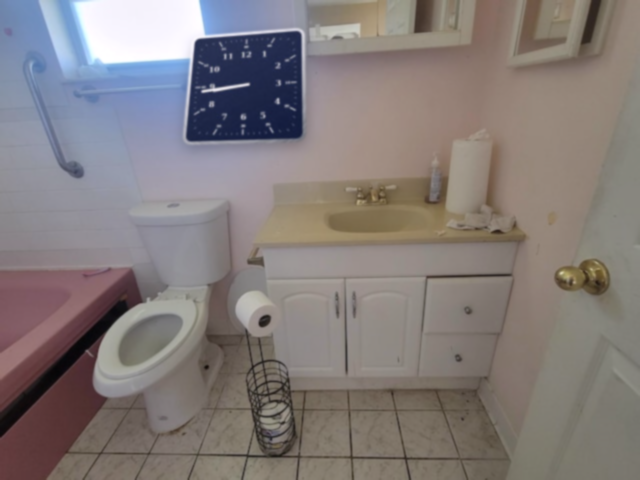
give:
8.44
